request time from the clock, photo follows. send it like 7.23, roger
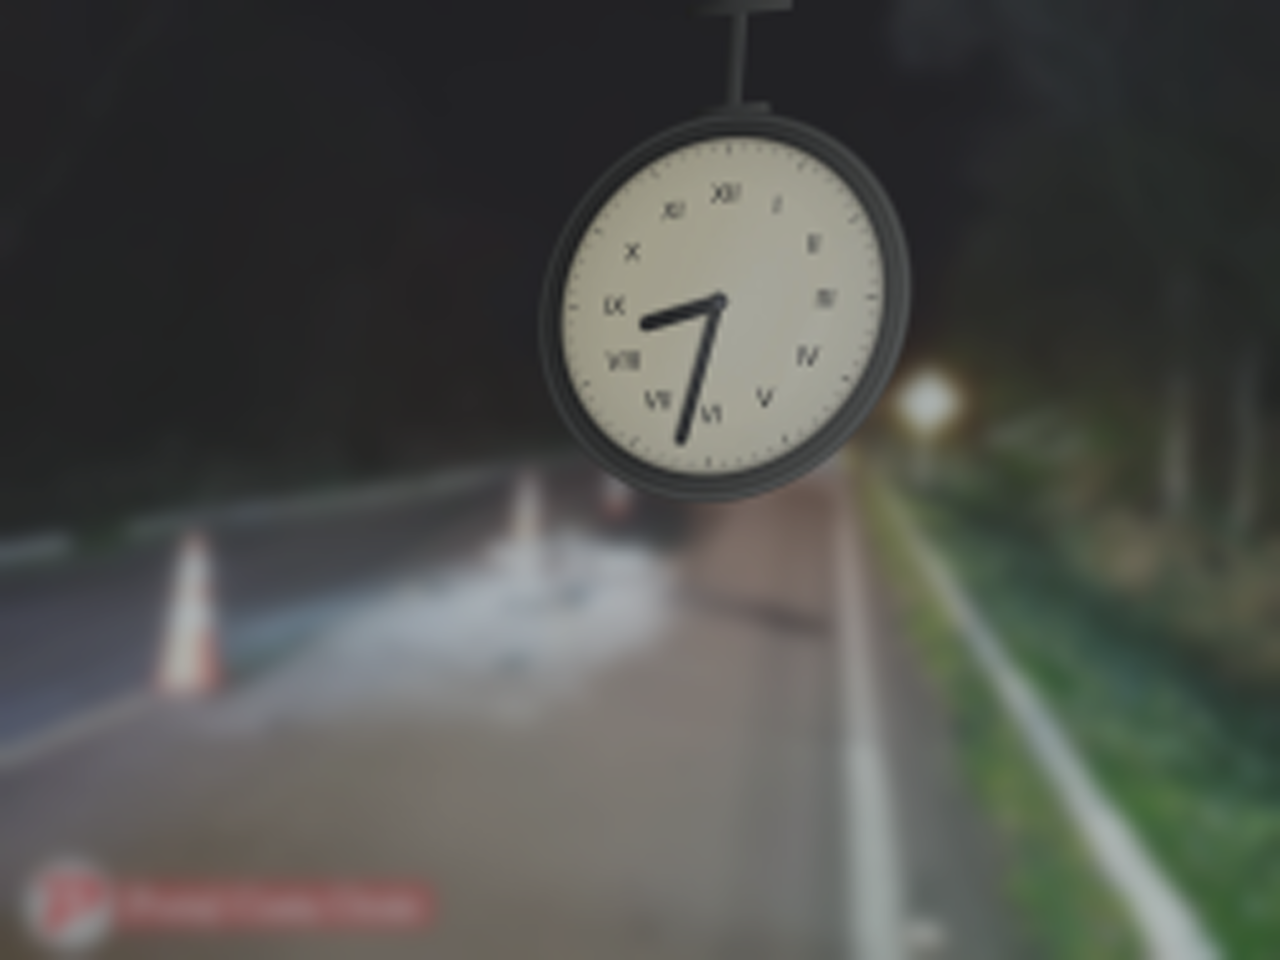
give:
8.32
